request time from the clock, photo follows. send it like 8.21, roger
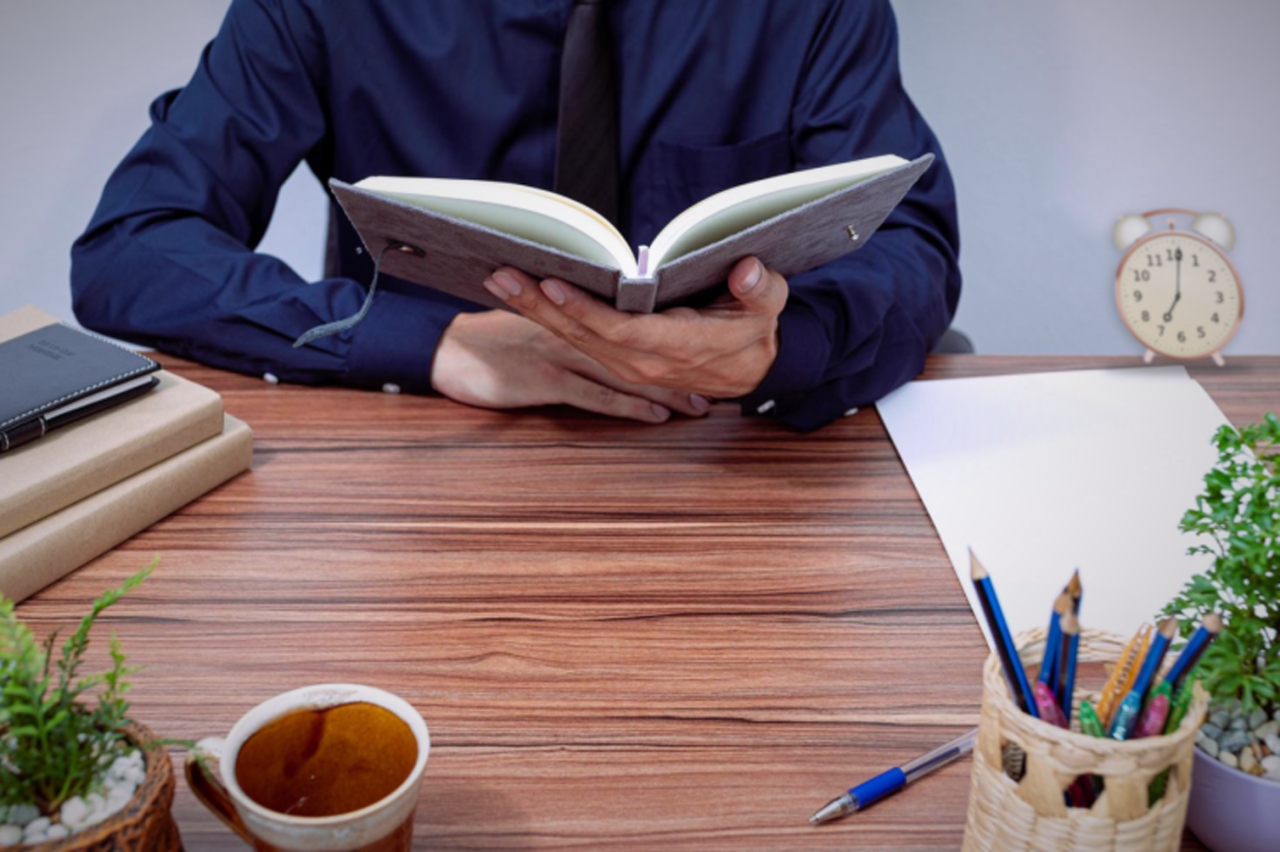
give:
7.01
